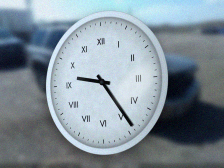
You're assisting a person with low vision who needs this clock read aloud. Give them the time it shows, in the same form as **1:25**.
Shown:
**9:24**
